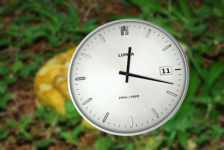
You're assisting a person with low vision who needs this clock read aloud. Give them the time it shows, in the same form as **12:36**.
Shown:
**12:18**
